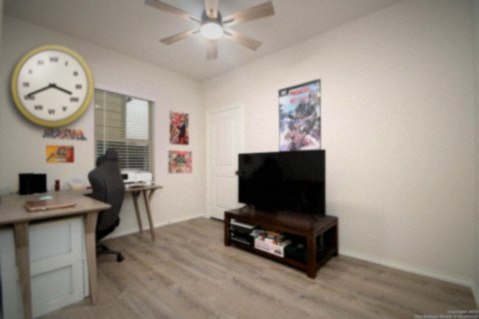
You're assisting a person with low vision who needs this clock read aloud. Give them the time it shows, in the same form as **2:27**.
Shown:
**3:41**
